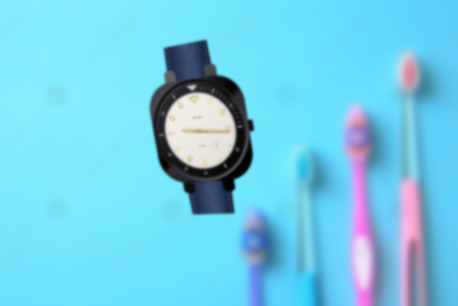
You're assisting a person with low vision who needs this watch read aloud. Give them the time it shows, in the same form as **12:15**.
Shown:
**9:16**
